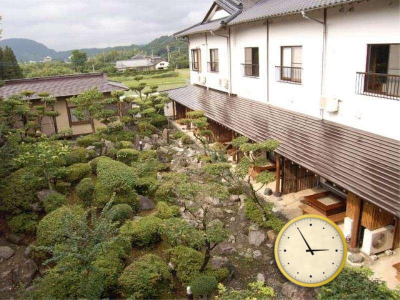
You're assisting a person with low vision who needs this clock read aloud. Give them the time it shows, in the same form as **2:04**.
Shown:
**2:55**
